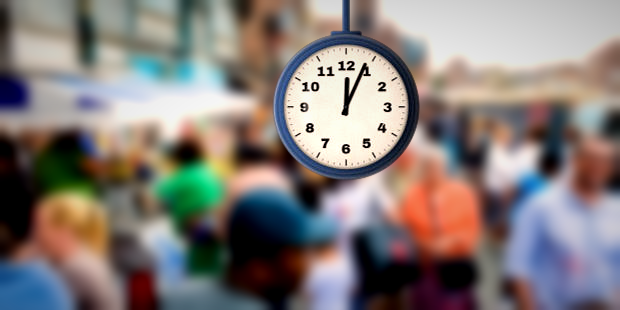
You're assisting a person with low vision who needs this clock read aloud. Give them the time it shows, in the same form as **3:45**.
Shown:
**12:04**
